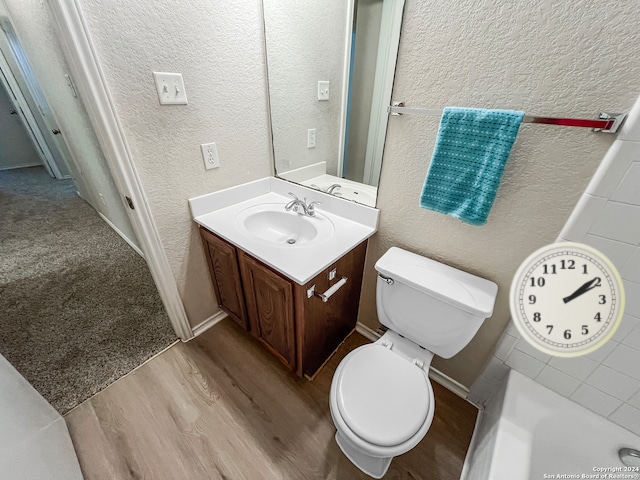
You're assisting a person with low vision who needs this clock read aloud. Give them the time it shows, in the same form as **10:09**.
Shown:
**2:09**
